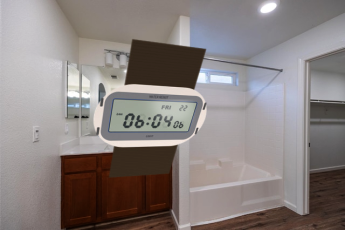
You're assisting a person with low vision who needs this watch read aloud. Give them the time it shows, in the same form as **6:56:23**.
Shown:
**6:04:06**
